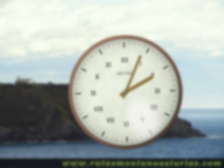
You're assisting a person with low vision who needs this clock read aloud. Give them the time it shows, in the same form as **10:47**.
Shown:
**2:04**
